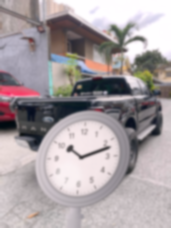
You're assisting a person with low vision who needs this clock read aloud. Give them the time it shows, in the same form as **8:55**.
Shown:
**10:12**
